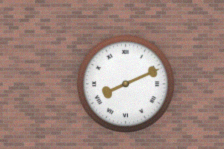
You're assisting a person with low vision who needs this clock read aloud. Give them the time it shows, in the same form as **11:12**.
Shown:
**8:11**
